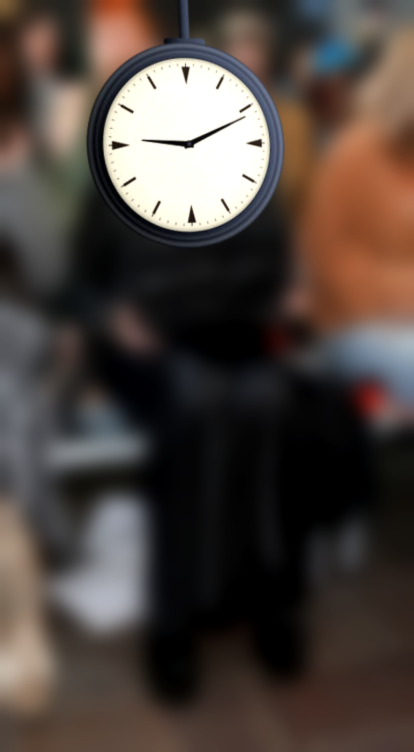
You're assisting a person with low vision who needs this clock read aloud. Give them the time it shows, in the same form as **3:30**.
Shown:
**9:11**
